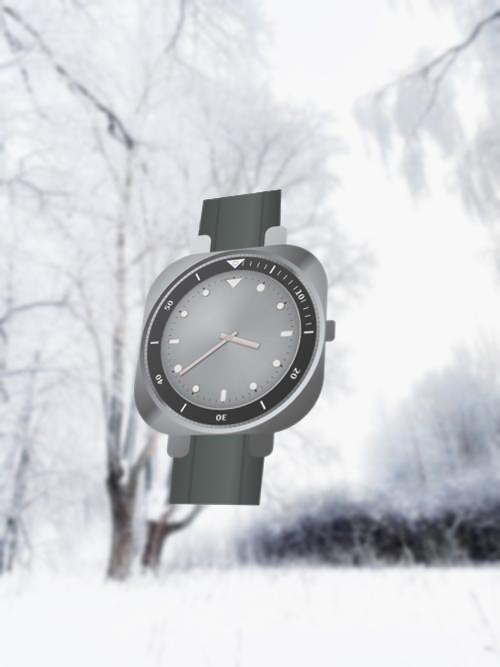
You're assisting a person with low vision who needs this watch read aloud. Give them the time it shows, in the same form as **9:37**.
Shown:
**3:39**
